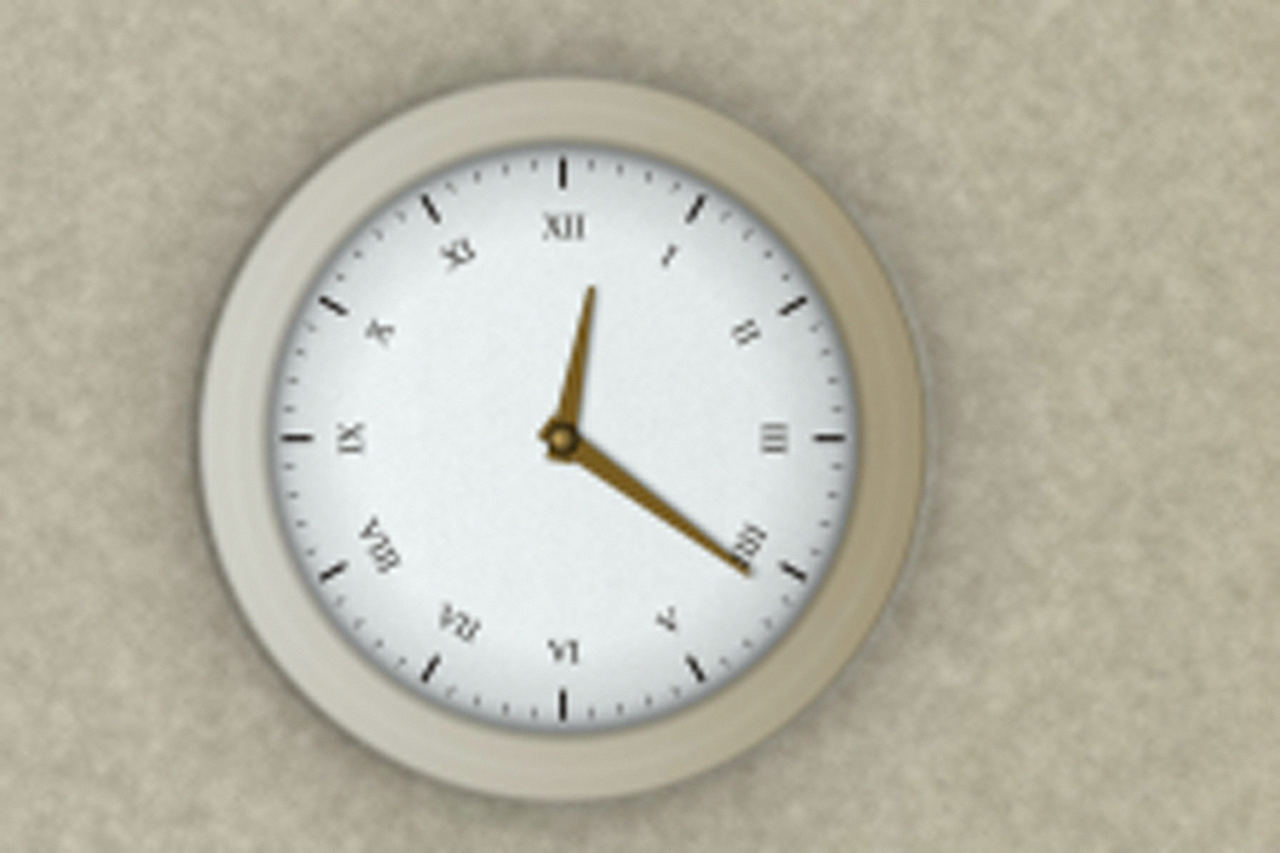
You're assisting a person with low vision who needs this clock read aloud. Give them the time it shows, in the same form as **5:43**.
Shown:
**12:21**
